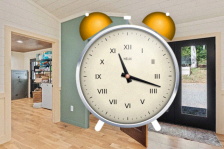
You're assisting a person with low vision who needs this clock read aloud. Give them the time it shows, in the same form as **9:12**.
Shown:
**11:18**
